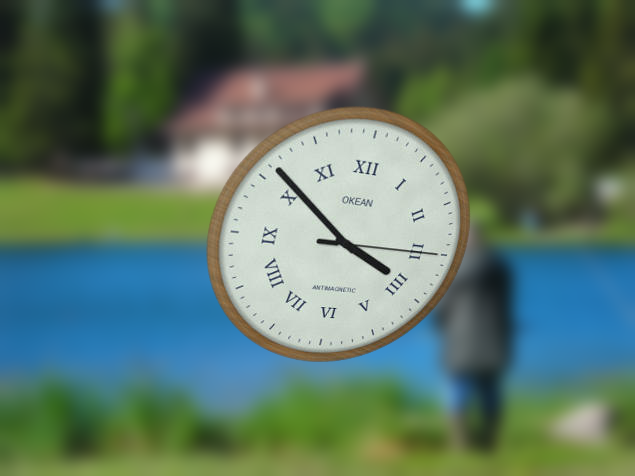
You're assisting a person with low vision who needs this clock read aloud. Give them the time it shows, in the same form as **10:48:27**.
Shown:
**3:51:15**
